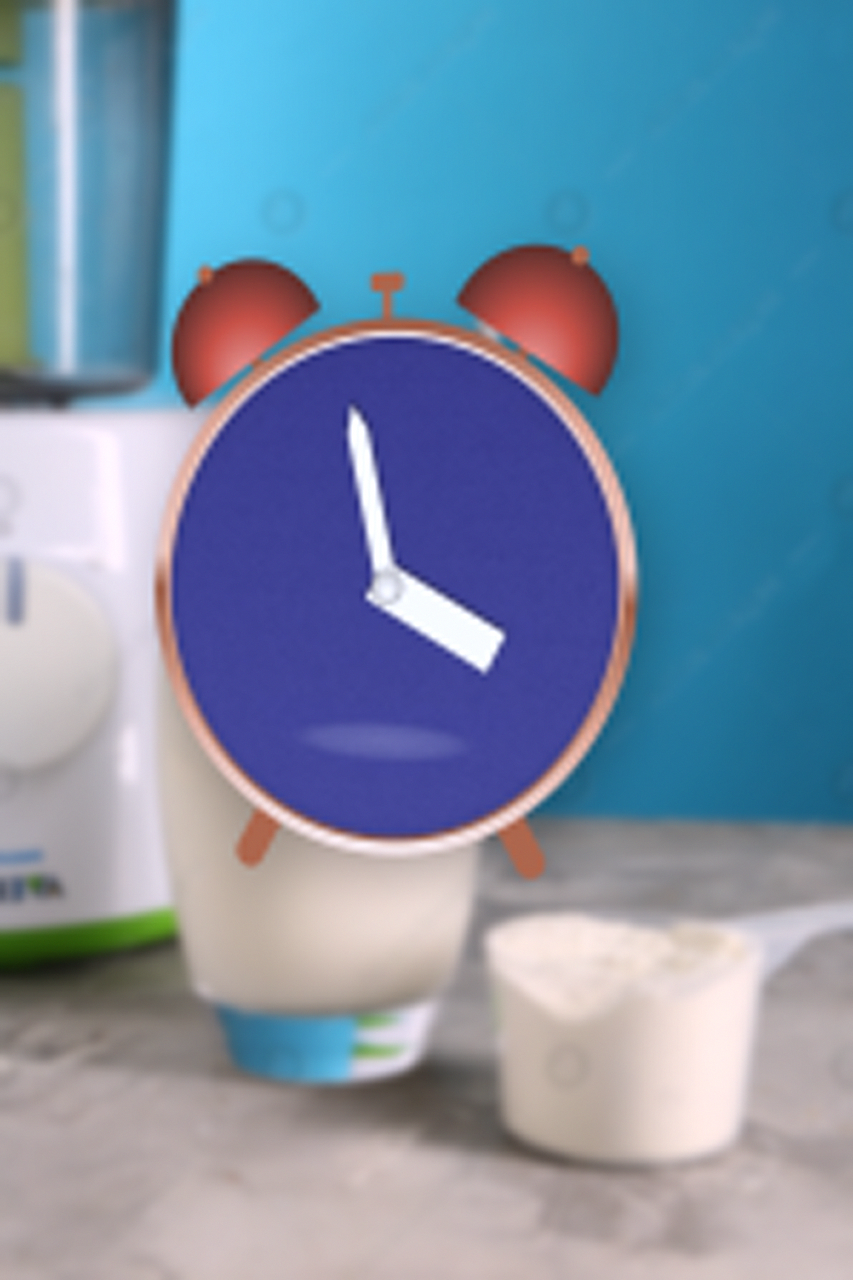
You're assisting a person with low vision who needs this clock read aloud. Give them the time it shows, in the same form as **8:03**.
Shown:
**3:58**
